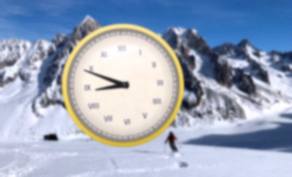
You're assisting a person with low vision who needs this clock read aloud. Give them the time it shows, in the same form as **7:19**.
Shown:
**8:49**
